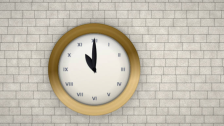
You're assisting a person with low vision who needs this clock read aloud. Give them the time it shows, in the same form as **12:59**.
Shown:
**11:00**
